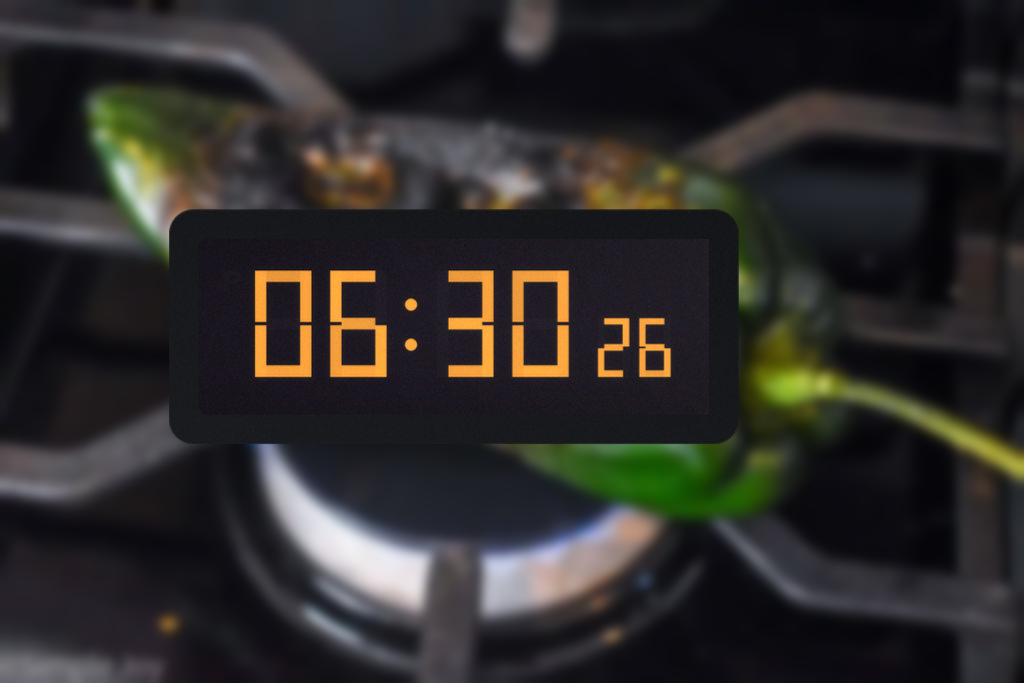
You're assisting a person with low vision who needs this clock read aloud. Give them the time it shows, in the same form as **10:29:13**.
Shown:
**6:30:26**
